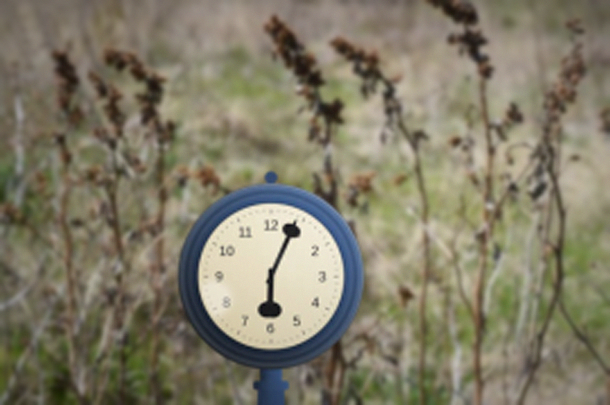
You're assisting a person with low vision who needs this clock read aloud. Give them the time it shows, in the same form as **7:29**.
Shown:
**6:04**
